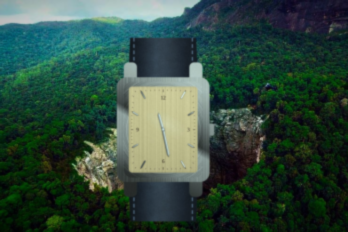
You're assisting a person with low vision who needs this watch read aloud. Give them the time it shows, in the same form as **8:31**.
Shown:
**11:28**
